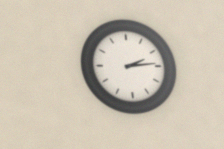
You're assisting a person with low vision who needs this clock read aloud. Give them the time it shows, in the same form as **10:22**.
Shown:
**2:14**
